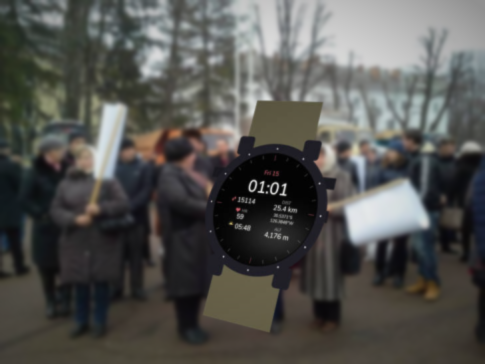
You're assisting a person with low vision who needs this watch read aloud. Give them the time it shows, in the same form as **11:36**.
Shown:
**1:01**
